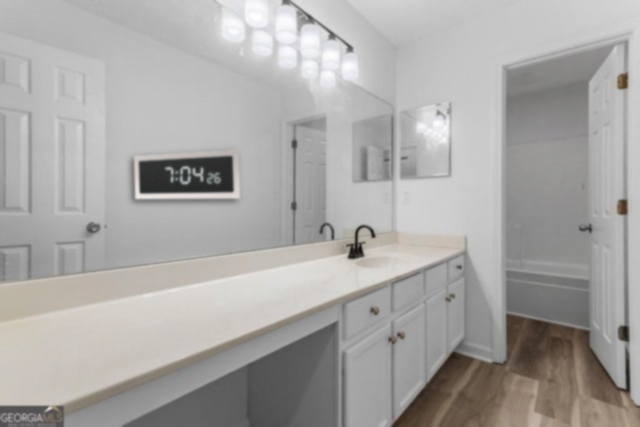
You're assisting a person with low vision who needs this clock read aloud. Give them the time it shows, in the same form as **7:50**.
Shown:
**7:04**
